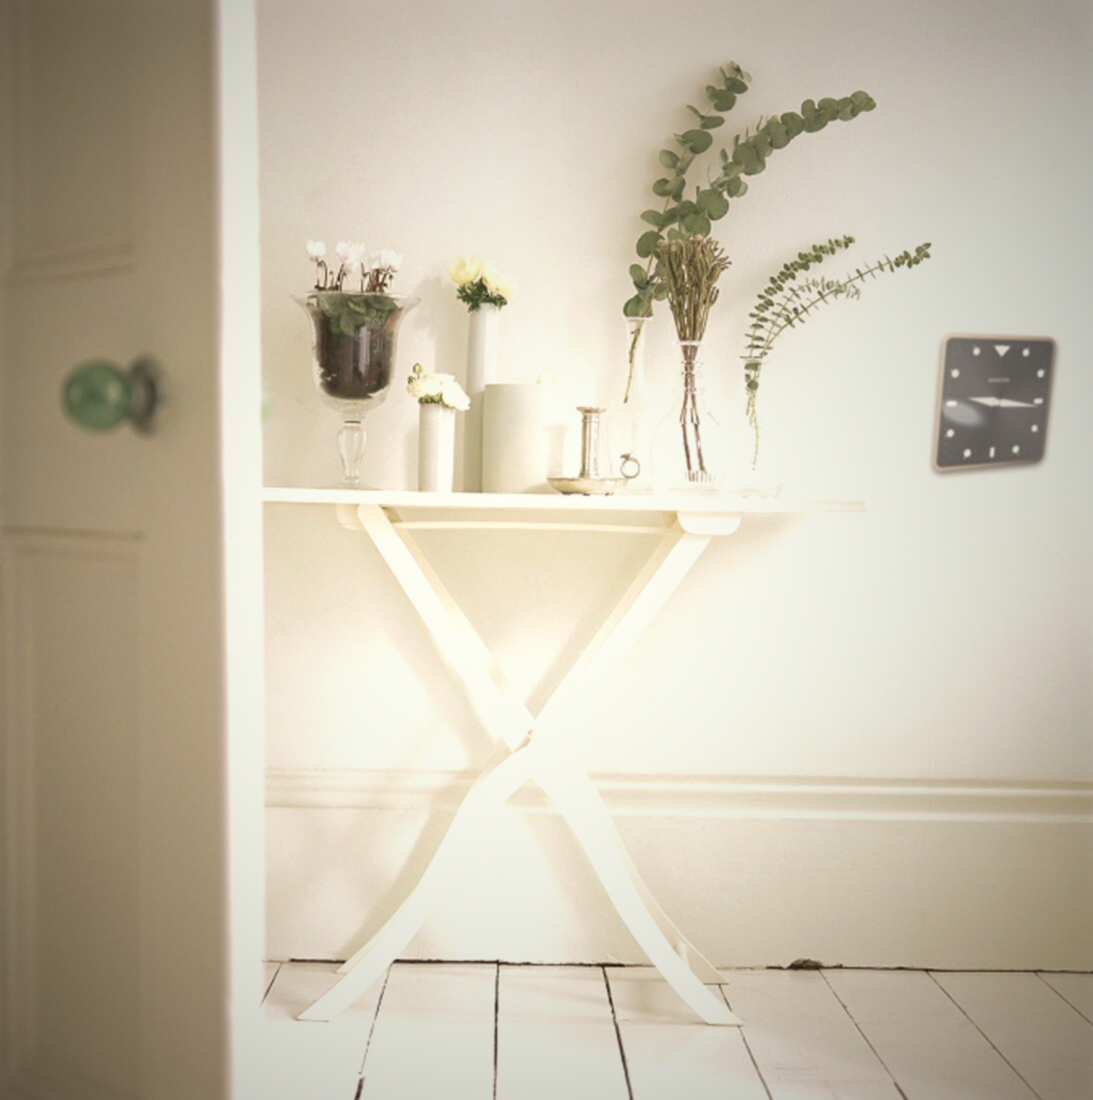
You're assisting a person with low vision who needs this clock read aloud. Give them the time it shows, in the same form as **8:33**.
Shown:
**9:16**
